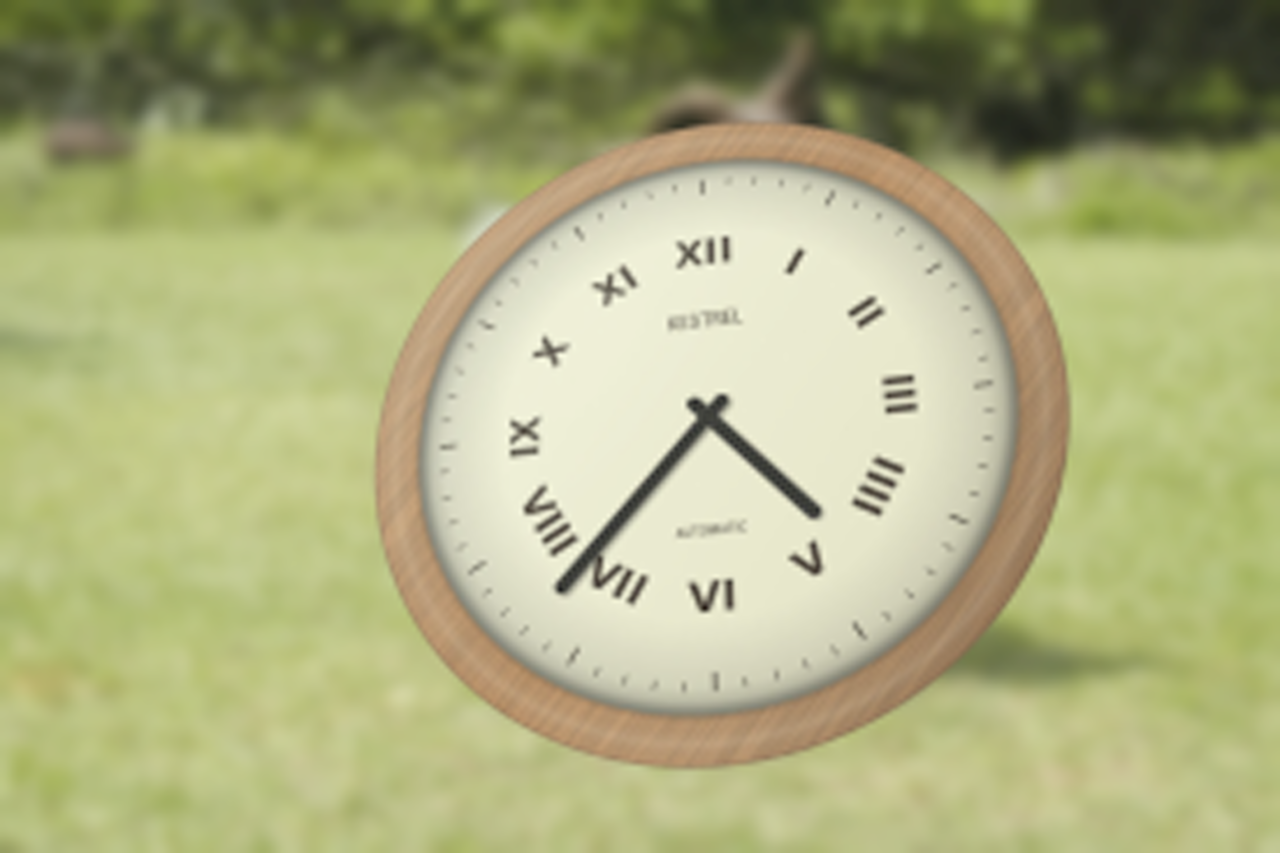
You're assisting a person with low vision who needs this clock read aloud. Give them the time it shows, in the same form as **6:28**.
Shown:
**4:37**
